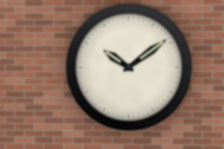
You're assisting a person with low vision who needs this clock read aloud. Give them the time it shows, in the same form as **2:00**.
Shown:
**10:09**
